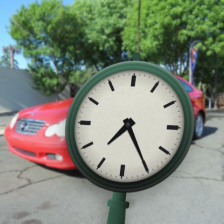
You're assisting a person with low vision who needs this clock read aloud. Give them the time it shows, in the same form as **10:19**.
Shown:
**7:25**
